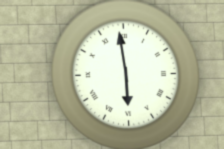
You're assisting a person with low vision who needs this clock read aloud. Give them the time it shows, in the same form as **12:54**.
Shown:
**5:59**
